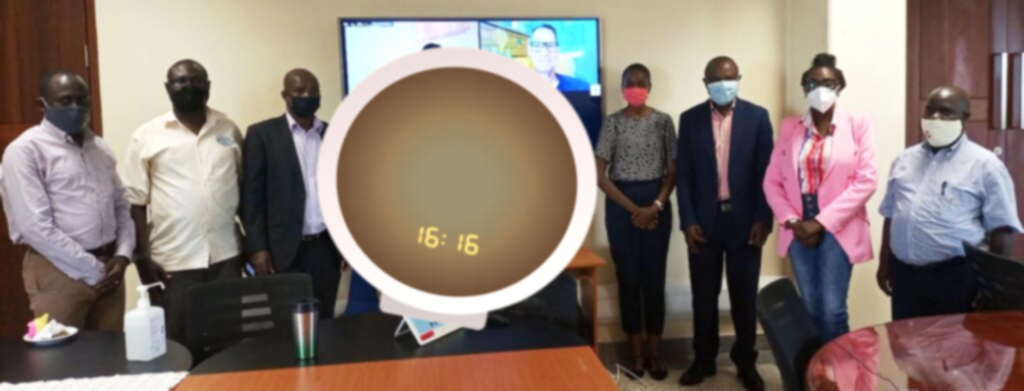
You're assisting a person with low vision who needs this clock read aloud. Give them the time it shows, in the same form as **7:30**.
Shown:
**16:16**
